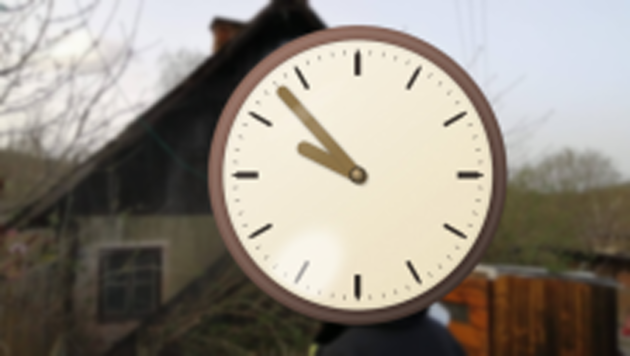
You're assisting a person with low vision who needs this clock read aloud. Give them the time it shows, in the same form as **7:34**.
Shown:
**9:53**
